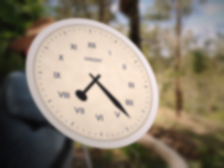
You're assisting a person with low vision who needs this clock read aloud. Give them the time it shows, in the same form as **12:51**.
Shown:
**7:23**
